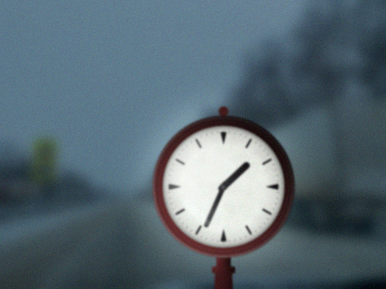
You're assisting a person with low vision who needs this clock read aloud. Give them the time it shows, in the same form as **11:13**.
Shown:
**1:34**
